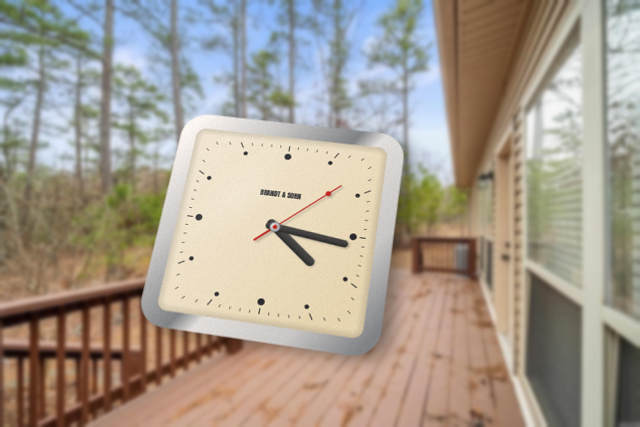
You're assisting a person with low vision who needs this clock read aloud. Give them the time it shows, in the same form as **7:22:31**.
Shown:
**4:16:08**
